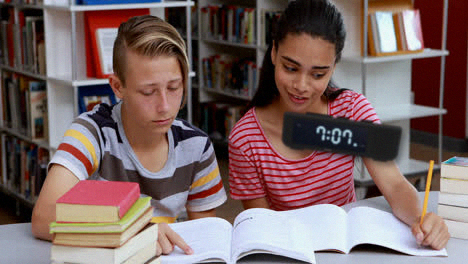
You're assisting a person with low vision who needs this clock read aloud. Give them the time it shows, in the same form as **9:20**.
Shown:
**7:07**
